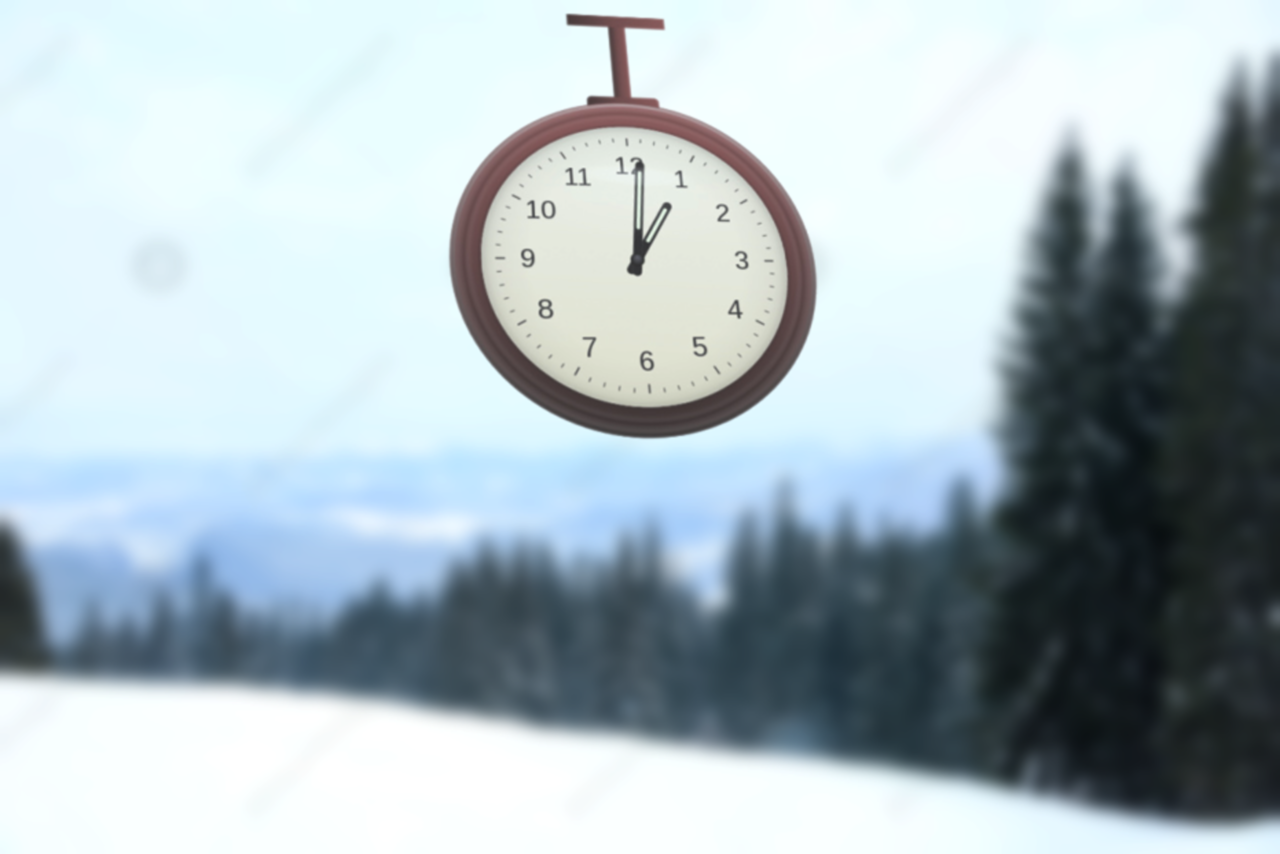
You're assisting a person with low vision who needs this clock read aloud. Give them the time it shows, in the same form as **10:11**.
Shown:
**1:01**
